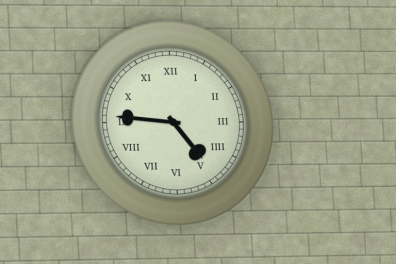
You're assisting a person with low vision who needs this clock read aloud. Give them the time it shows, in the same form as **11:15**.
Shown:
**4:46**
